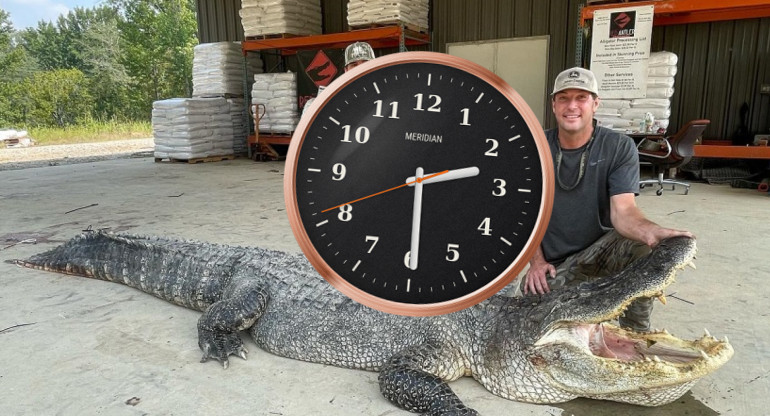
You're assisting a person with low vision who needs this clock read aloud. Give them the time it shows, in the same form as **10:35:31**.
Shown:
**2:29:41**
